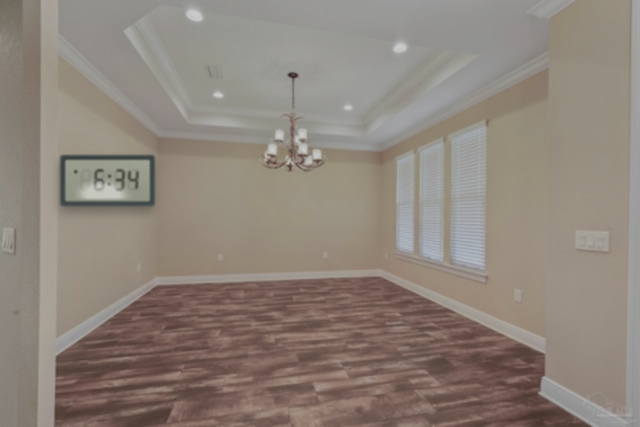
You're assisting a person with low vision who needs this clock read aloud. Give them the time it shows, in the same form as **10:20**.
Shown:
**6:34**
